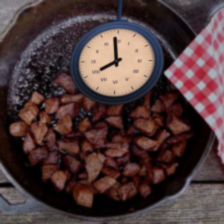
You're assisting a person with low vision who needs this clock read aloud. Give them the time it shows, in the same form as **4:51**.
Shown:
**7:59**
